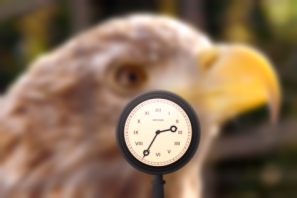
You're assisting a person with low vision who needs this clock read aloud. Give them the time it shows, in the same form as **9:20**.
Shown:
**2:35**
